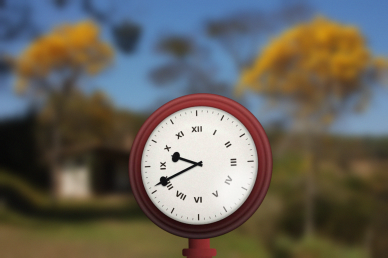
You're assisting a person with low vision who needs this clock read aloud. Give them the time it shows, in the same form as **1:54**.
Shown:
**9:41**
